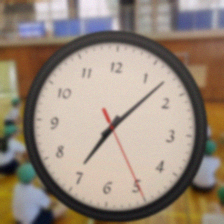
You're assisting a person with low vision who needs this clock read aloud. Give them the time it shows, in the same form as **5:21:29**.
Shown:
**7:07:25**
